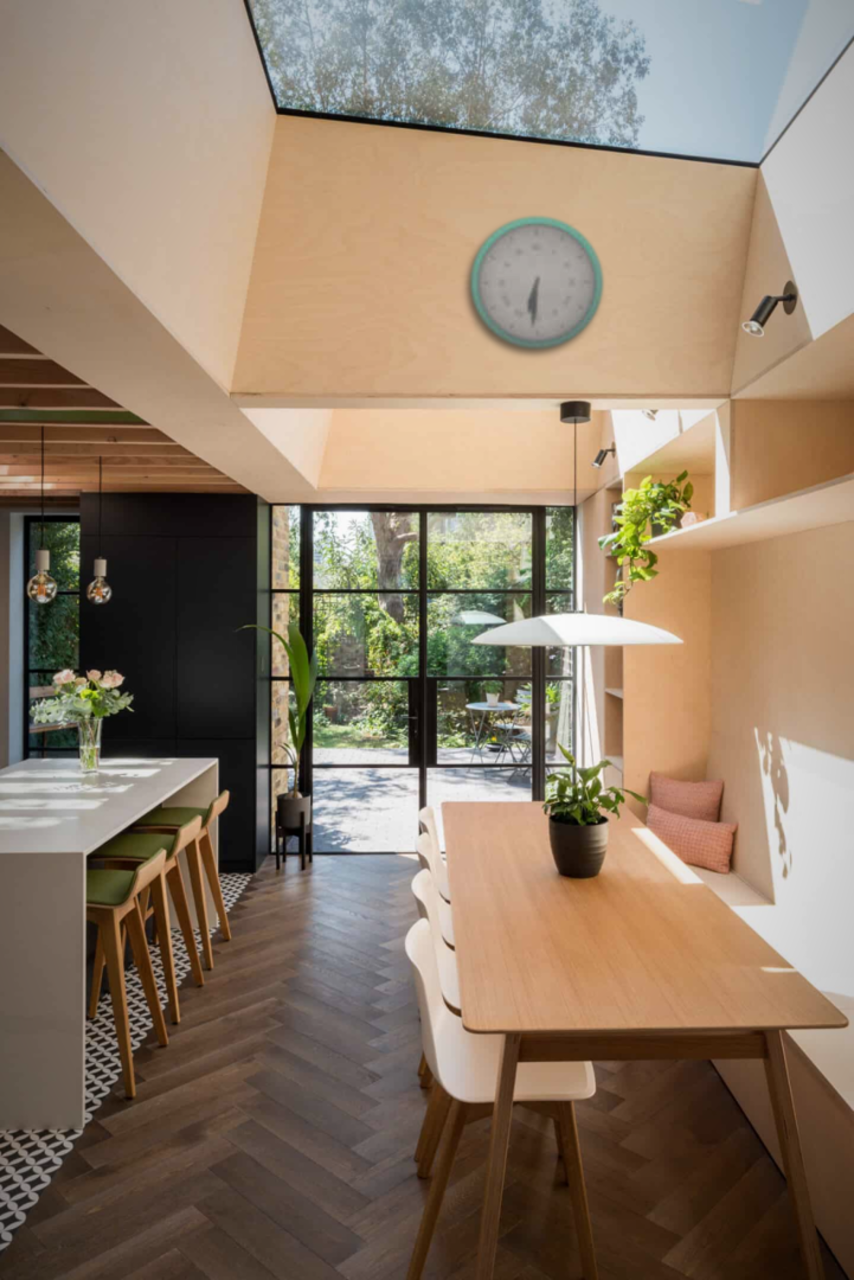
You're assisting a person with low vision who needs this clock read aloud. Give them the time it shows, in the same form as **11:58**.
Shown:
**6:31**
